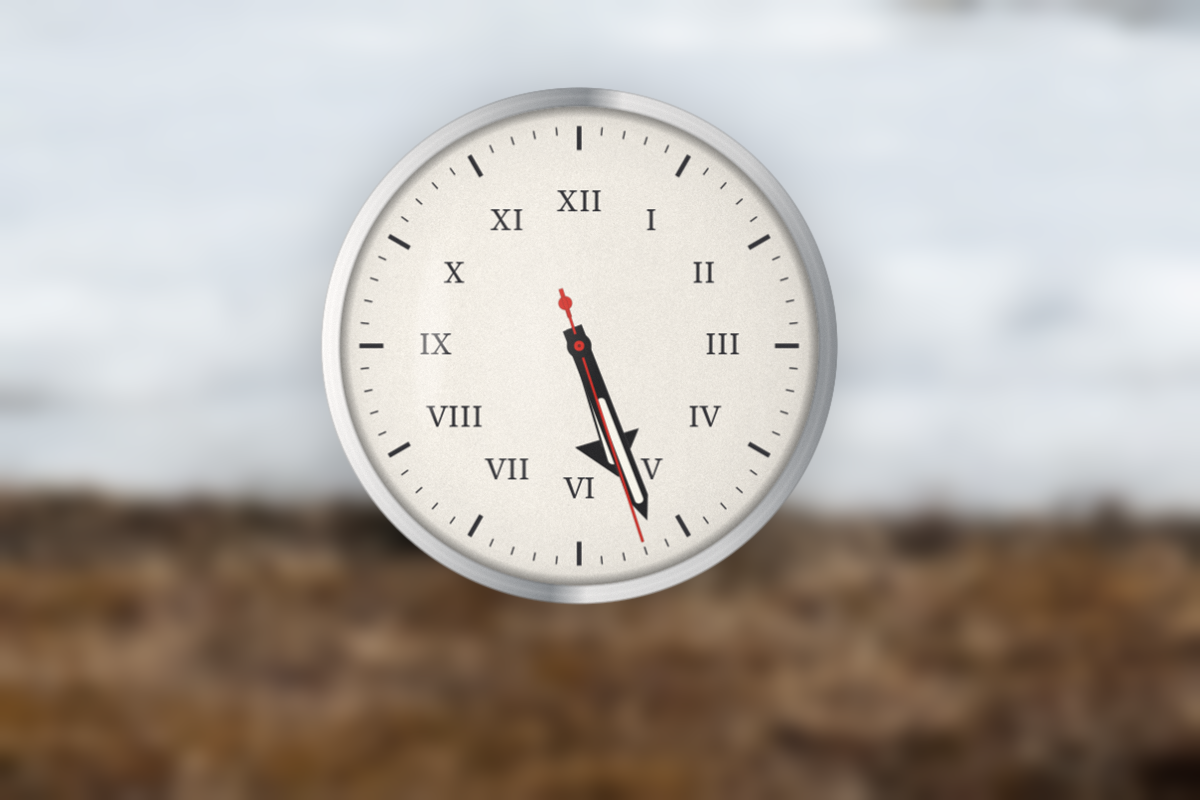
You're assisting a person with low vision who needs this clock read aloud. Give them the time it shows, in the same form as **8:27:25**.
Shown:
**5:26:27**
